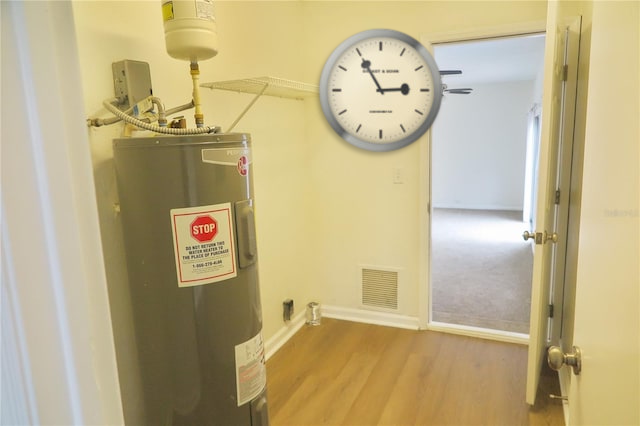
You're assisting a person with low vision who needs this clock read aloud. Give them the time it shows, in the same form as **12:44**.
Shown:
**2:55**
